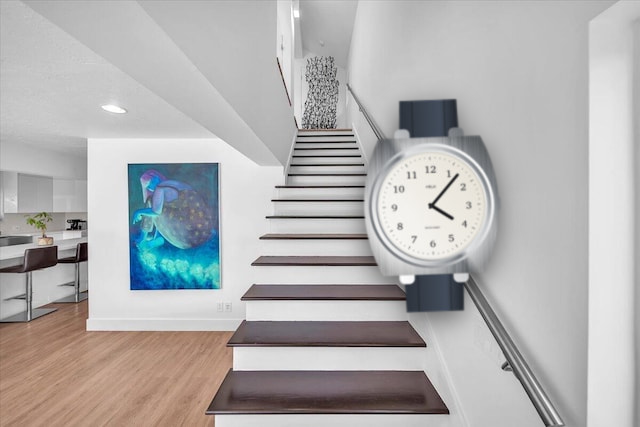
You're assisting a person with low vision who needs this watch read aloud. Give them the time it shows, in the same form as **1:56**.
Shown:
**4:07**
